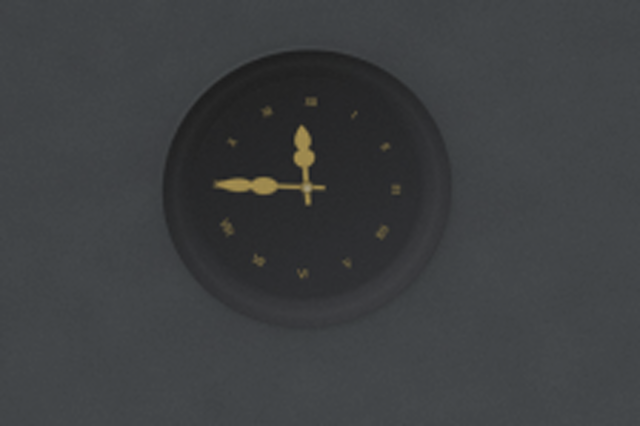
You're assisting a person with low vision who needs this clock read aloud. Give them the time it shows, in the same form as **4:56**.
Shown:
**11:45**
